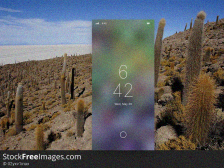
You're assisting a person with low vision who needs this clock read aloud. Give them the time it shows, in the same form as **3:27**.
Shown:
**6:42**
